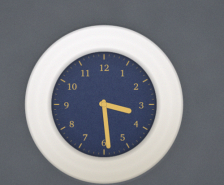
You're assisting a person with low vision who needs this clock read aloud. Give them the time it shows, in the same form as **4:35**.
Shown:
**3:29**
